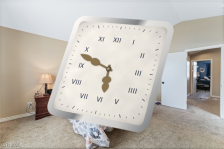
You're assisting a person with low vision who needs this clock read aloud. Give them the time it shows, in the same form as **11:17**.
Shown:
**5:48**
